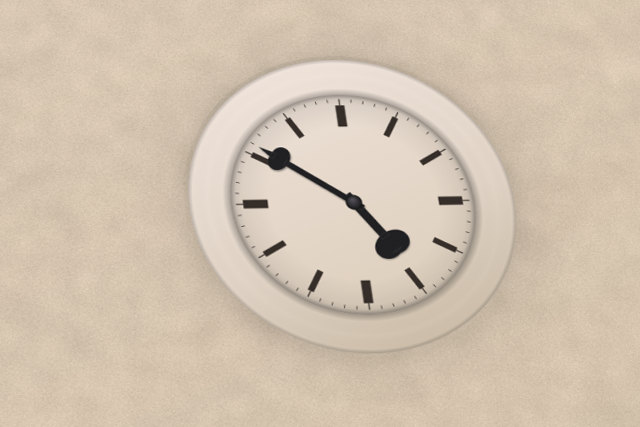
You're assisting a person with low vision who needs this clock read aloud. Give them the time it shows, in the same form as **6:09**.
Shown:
**4:51**
